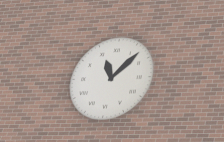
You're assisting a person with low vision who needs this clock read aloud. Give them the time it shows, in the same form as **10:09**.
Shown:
**11:07**
